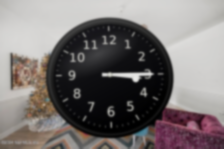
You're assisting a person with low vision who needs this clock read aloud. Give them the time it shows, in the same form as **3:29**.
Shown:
**3:15**
